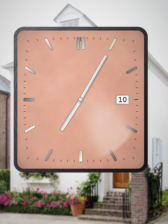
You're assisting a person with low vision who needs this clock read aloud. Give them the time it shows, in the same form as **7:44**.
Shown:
**7:05**
